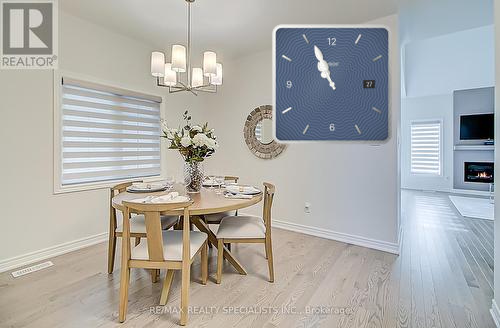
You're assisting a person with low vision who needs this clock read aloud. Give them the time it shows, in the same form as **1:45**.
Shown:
**10:56**
